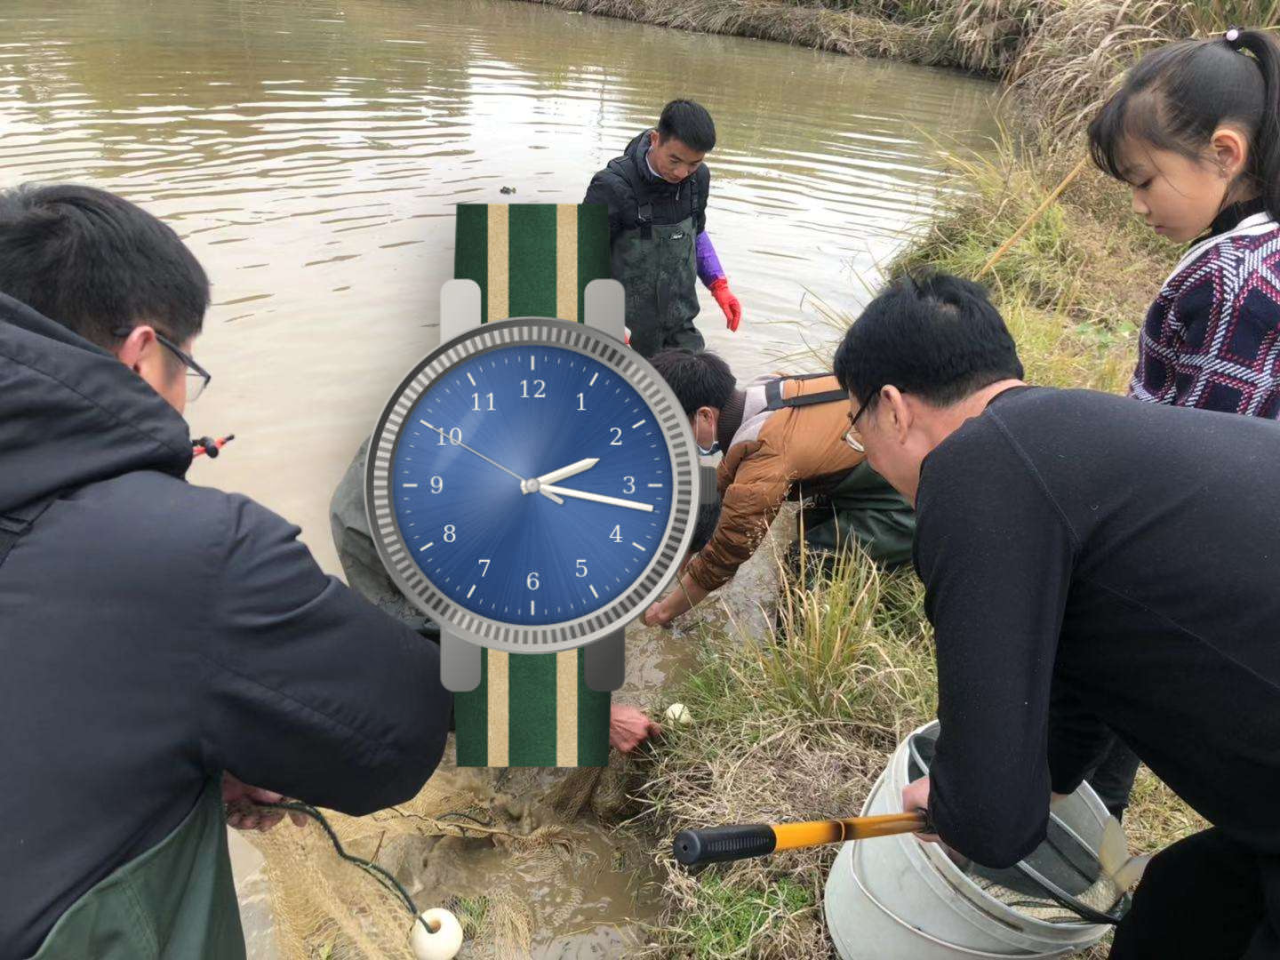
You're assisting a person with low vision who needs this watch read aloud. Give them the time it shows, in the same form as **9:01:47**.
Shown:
**2:16:50**
